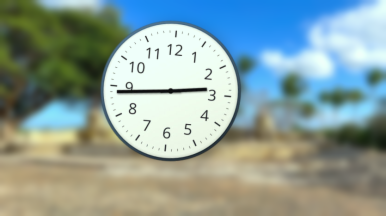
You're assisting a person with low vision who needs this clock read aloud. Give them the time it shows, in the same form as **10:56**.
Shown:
**2:44**
